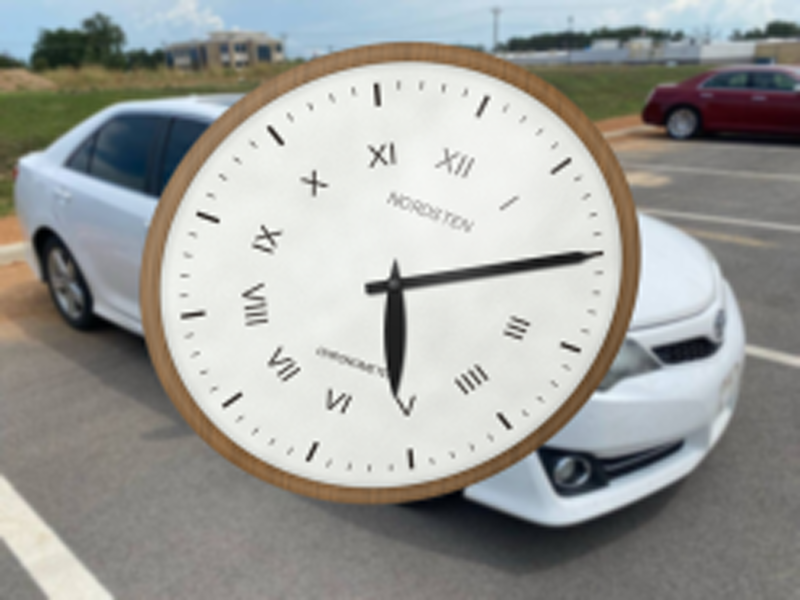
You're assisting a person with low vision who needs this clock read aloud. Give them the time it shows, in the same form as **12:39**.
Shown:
**5:10**
